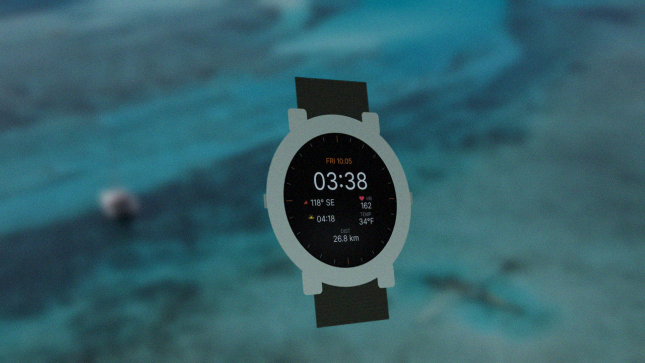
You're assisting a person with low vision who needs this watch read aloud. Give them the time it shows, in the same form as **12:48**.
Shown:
**3:38**
